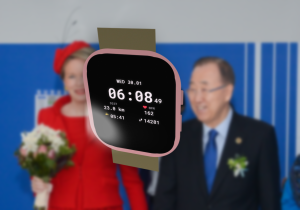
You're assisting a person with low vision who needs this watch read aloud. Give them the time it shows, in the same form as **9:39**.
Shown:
**6:08**
